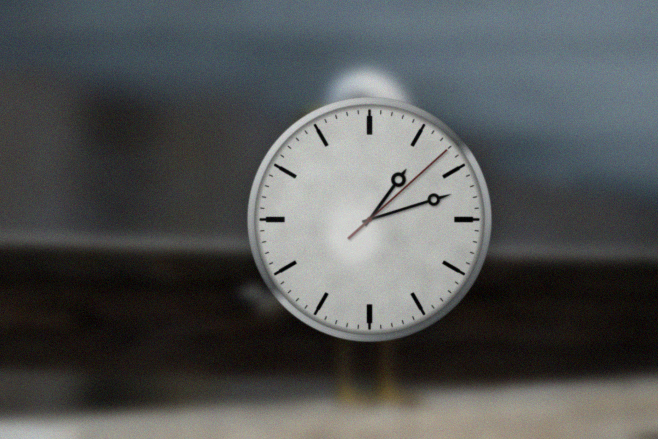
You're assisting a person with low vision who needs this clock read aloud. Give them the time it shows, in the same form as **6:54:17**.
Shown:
**1:12:08**
